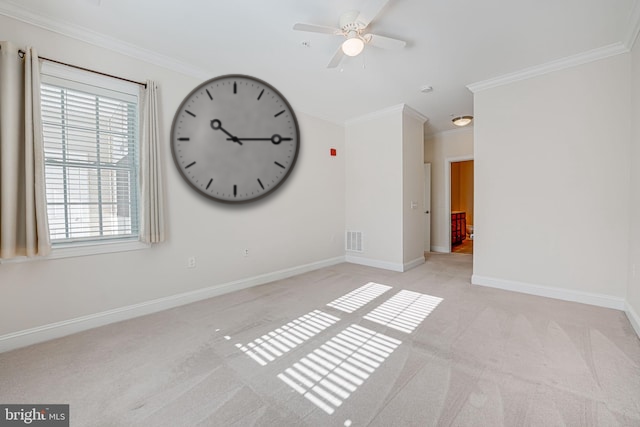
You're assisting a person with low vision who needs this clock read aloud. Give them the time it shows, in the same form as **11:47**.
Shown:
**10:15**
